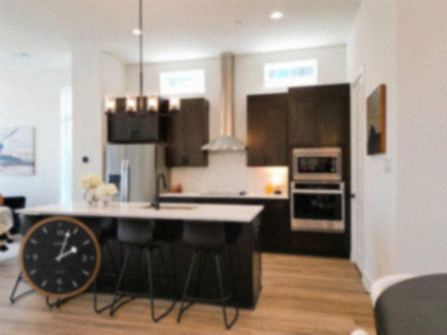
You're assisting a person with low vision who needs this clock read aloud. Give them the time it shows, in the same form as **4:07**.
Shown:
**2:03**
